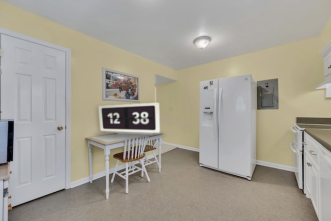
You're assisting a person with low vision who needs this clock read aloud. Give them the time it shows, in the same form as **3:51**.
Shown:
**12:38**
